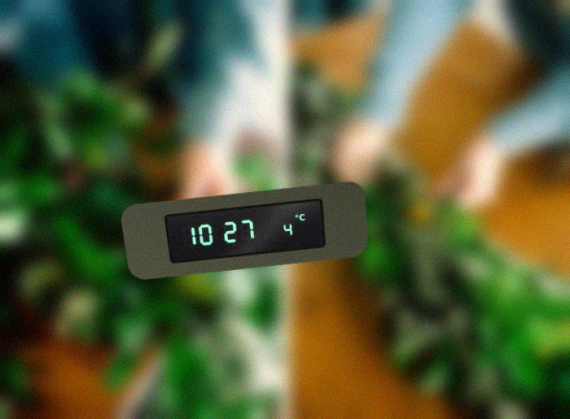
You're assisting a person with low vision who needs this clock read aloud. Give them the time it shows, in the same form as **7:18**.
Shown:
**10:27**
